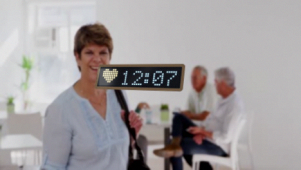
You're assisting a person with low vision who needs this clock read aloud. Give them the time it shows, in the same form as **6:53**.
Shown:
**12:07**
